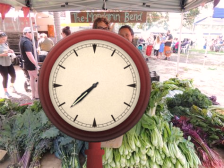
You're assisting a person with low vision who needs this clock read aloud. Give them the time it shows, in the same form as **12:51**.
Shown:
**7:38**
